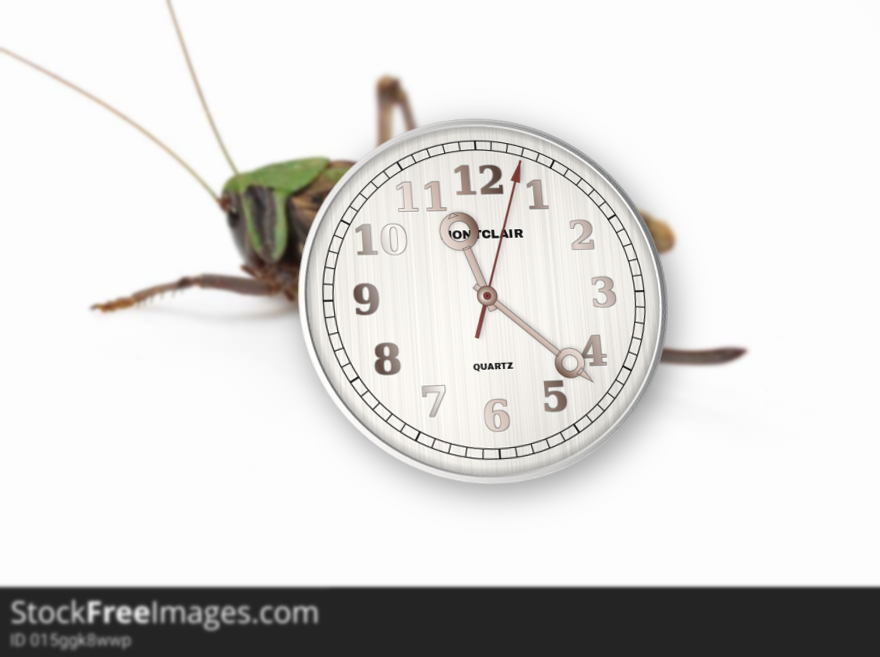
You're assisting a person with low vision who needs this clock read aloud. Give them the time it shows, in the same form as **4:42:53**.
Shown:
**11:22:03**
